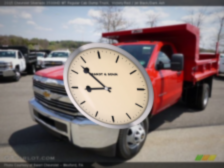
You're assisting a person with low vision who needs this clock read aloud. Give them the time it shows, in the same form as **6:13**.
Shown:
**8:53**
